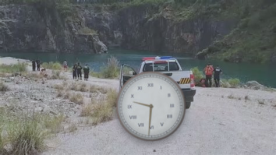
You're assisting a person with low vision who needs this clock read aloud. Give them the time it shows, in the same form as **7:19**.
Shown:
**9:31**
